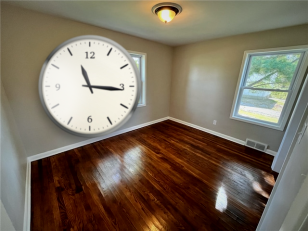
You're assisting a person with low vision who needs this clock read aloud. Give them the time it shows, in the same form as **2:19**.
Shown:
**11:16**
